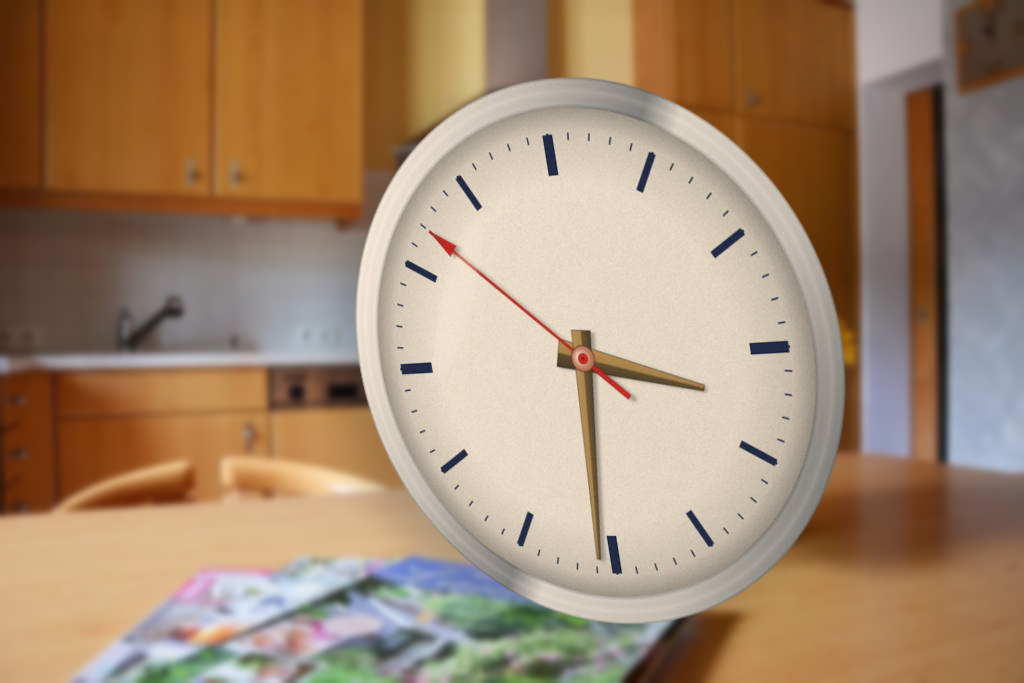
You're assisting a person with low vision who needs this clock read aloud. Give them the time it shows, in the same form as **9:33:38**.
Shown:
**3:30:52**
